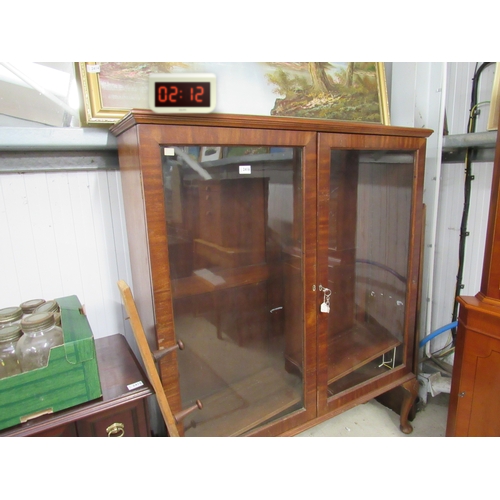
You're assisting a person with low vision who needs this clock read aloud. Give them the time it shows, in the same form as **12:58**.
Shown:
**2:12**
